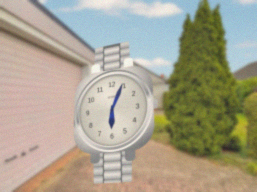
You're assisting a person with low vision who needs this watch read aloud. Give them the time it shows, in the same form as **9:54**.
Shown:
**6:04**
